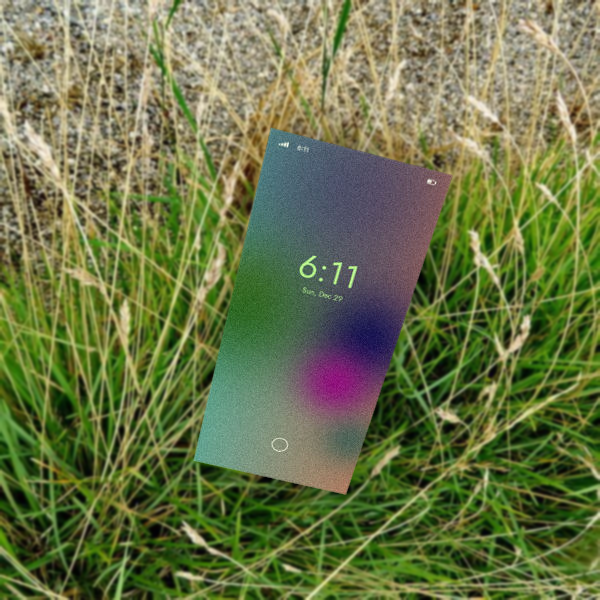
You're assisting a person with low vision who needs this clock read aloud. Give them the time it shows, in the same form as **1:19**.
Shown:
**6:11**
